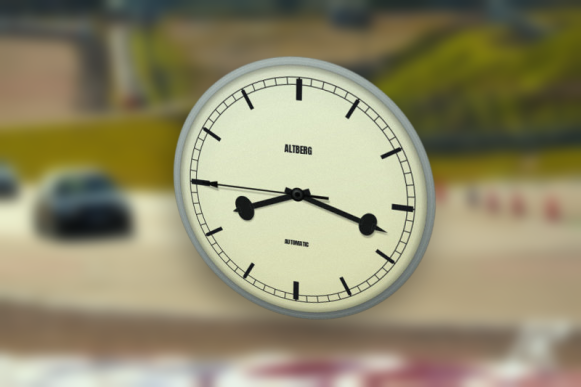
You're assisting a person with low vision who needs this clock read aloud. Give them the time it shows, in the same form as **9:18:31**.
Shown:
**8:17:45**
